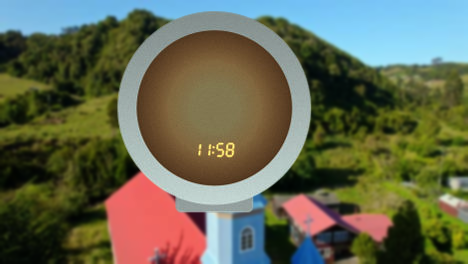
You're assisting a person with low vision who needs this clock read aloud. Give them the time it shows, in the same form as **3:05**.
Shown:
**11:58**
